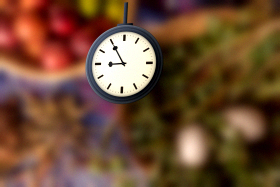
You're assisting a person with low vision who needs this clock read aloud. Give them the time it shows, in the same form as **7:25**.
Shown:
**8:55**
